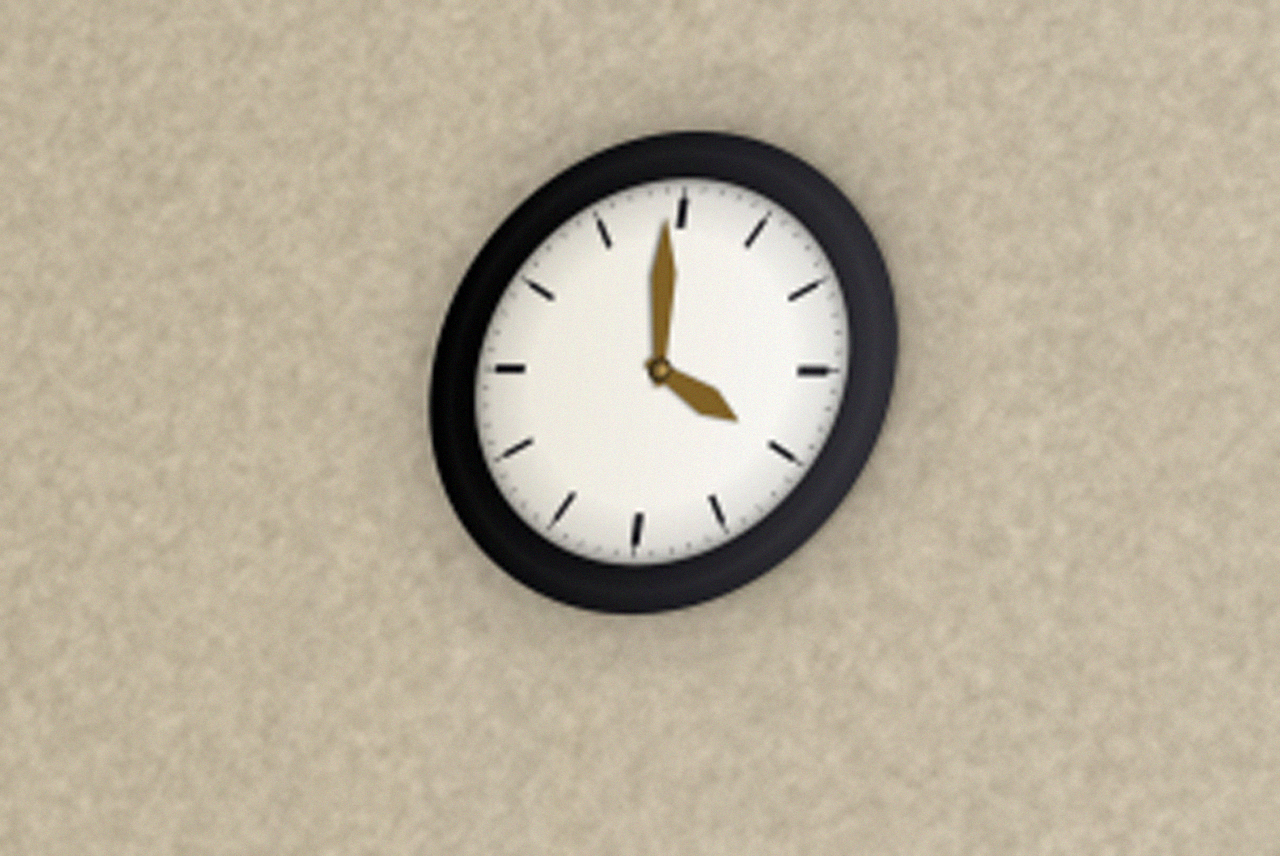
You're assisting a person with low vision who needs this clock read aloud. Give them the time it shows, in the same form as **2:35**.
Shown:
**3:59**
